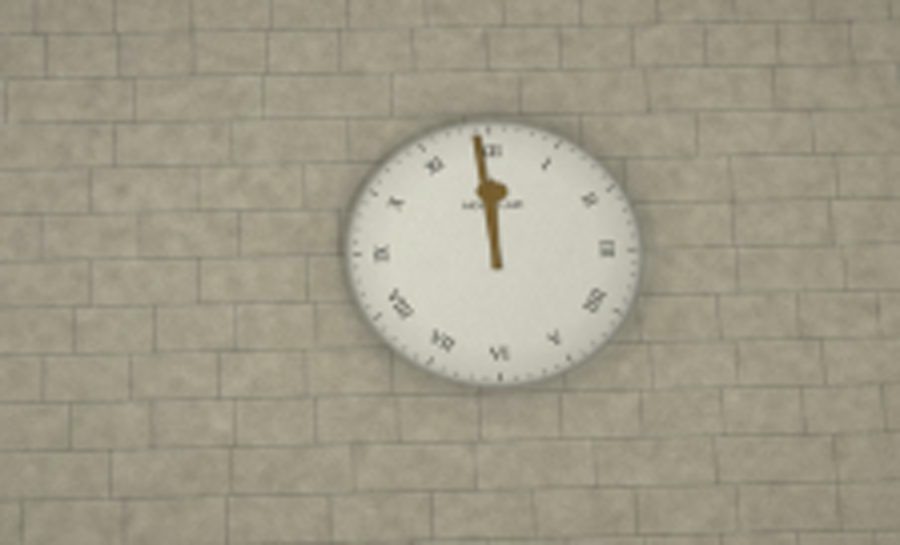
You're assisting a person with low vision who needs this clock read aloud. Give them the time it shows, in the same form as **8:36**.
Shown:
**11:59**
